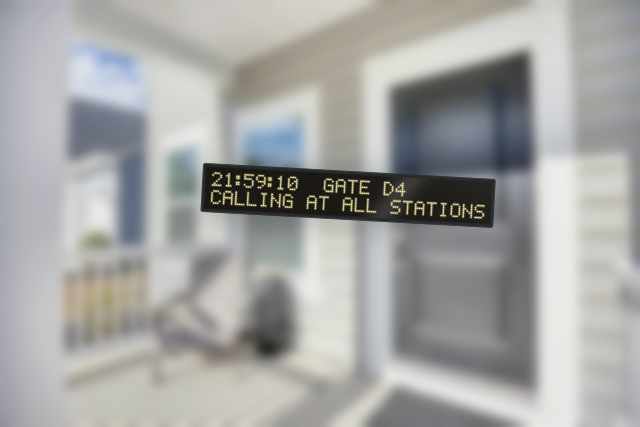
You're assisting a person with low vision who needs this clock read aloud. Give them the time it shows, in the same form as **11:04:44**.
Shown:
**21:59:10**
